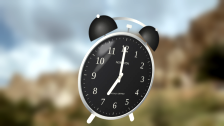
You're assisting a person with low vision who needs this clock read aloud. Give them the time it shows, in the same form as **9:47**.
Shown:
**7:00**
